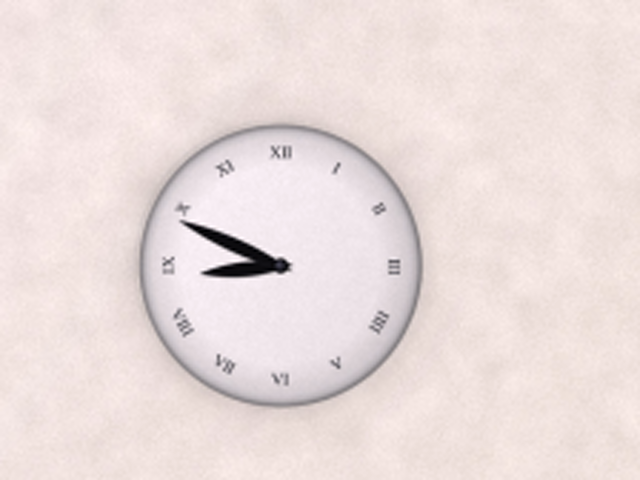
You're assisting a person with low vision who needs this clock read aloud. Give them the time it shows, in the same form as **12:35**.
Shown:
**8:49**
